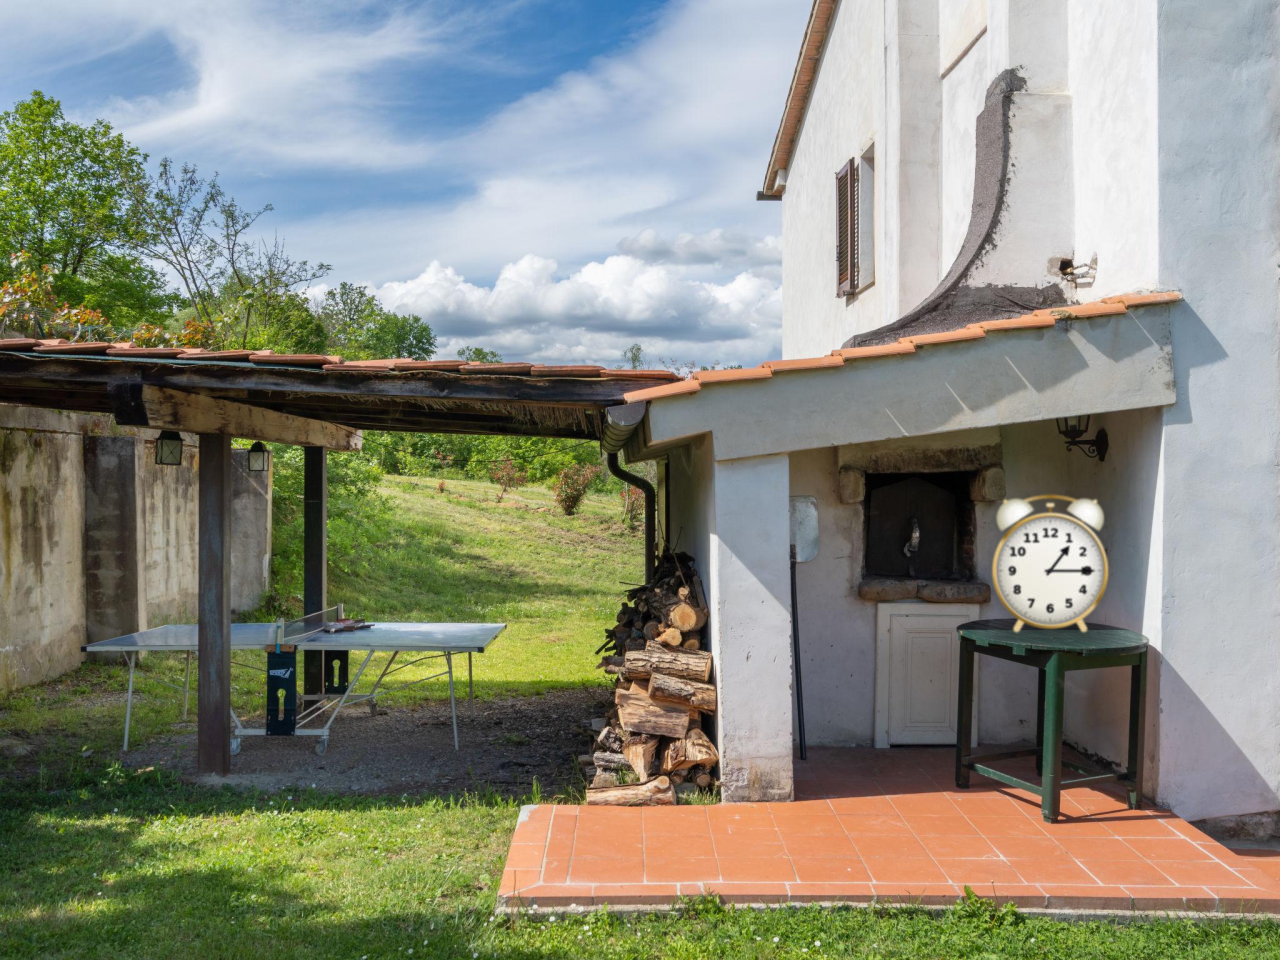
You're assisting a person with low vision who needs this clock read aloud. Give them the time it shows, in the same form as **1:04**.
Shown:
**1:15**
